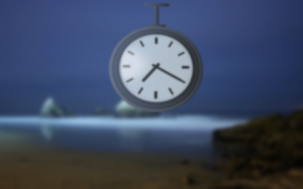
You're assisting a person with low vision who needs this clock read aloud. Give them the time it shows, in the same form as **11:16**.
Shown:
**7:20**
